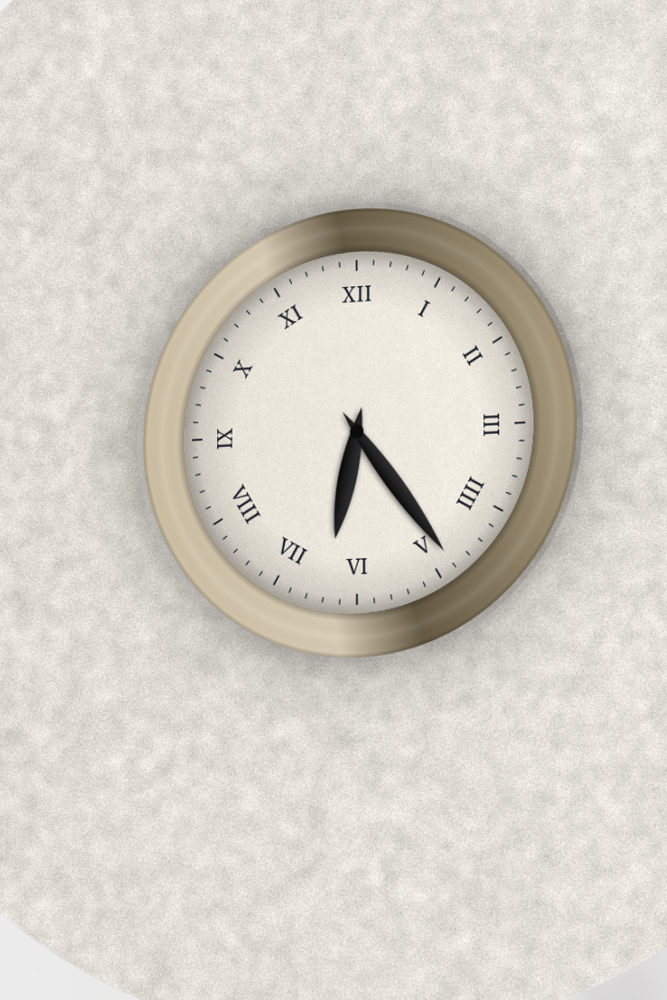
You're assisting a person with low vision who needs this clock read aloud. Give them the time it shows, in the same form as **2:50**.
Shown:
**6:24**
